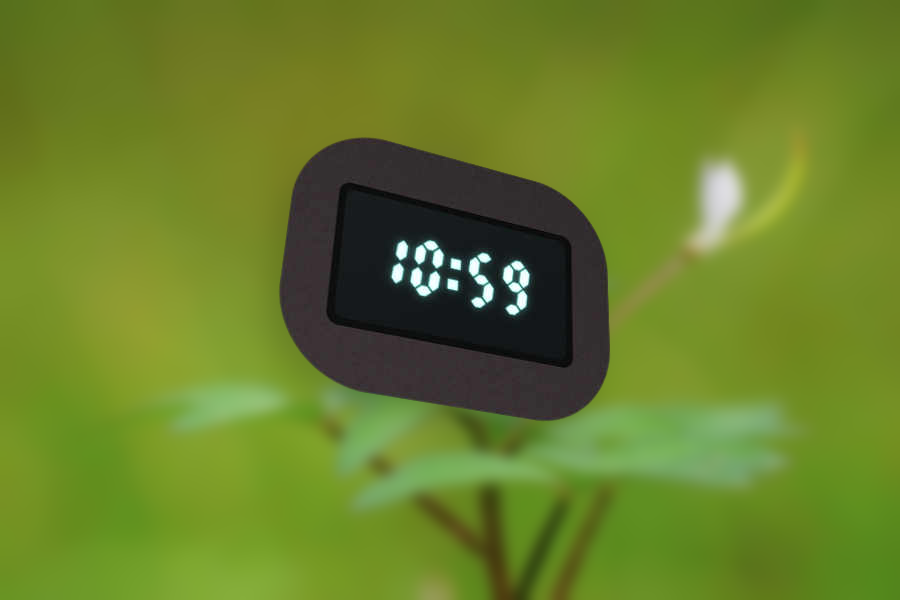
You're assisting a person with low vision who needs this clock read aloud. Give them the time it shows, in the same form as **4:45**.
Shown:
**10:59**
